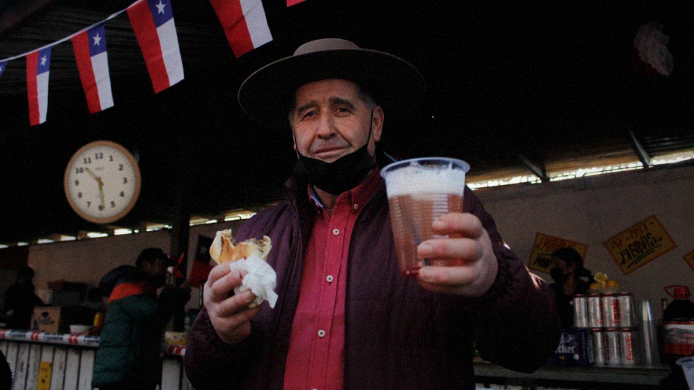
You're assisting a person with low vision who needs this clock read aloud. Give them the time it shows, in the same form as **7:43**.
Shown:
**10:29**
